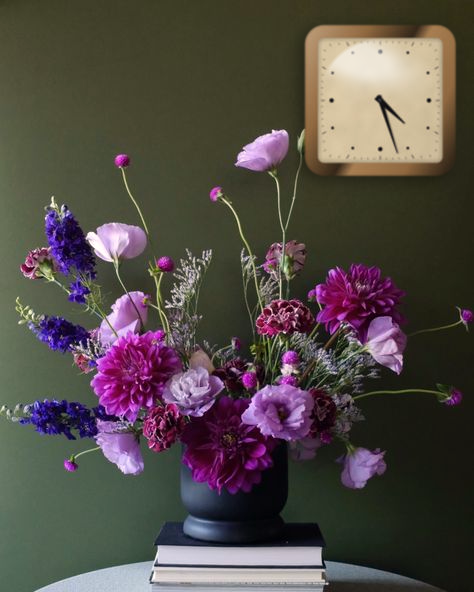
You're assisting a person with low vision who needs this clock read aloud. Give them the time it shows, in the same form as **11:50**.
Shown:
**4:27**
